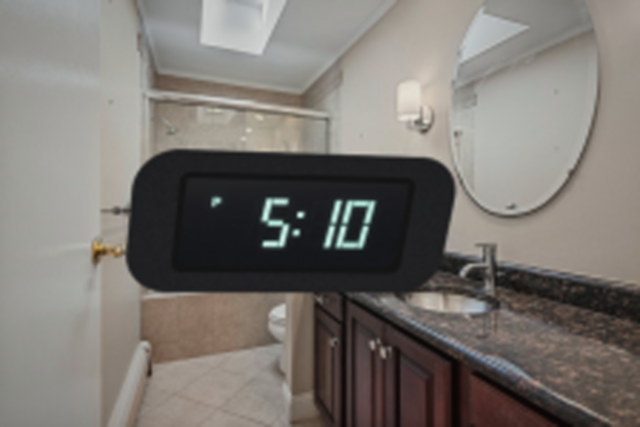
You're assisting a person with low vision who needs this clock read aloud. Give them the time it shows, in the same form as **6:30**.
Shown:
**5:10**
